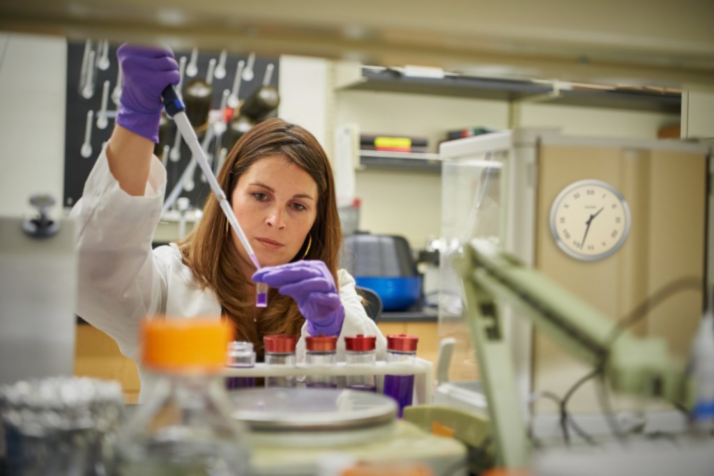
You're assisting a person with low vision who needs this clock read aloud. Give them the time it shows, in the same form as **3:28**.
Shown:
**1:33**
